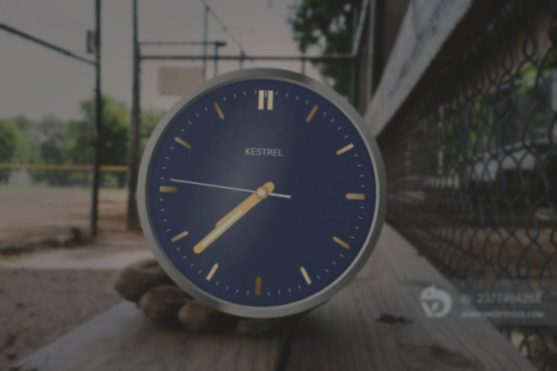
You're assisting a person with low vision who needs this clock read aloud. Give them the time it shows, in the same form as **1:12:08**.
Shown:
**7:37:46**
